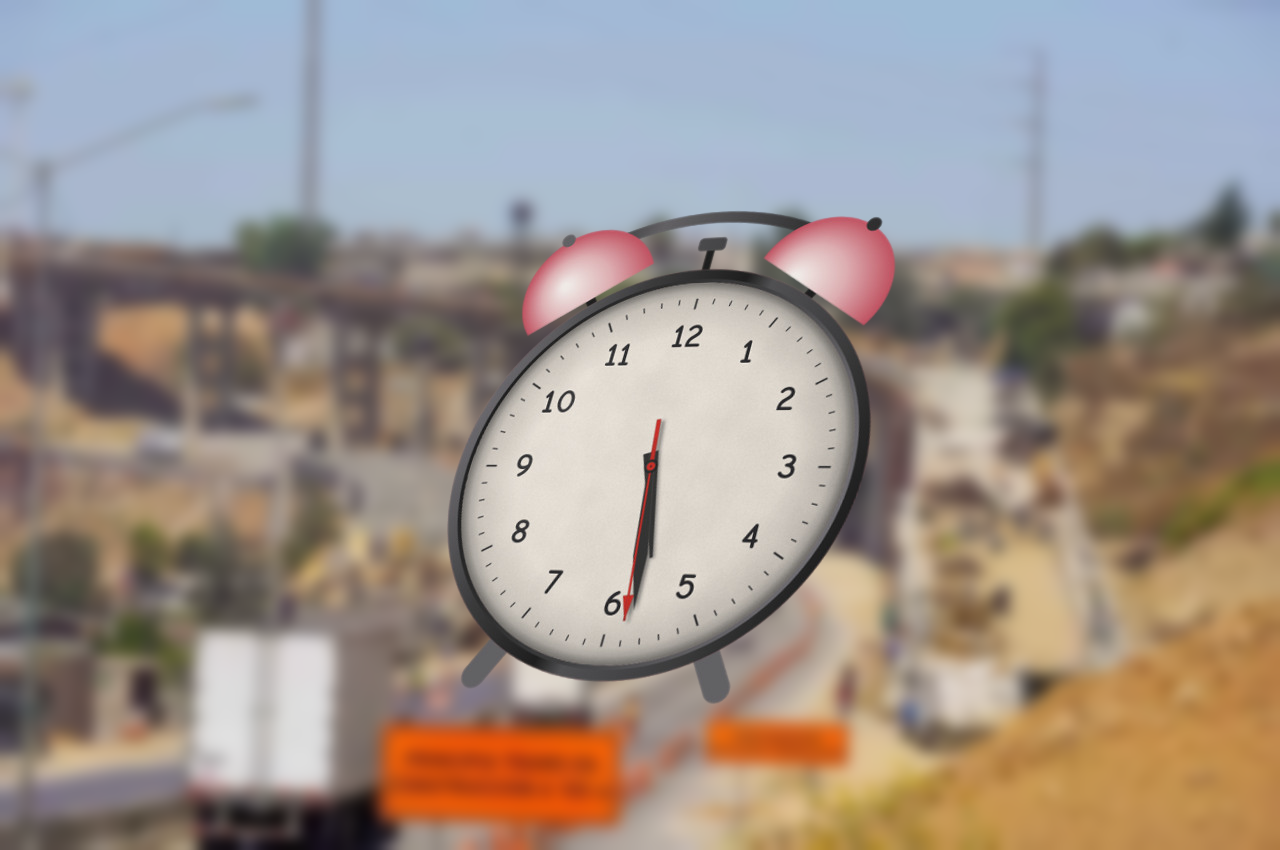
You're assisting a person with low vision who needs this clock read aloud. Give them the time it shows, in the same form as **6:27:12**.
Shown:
**5:28:29**
